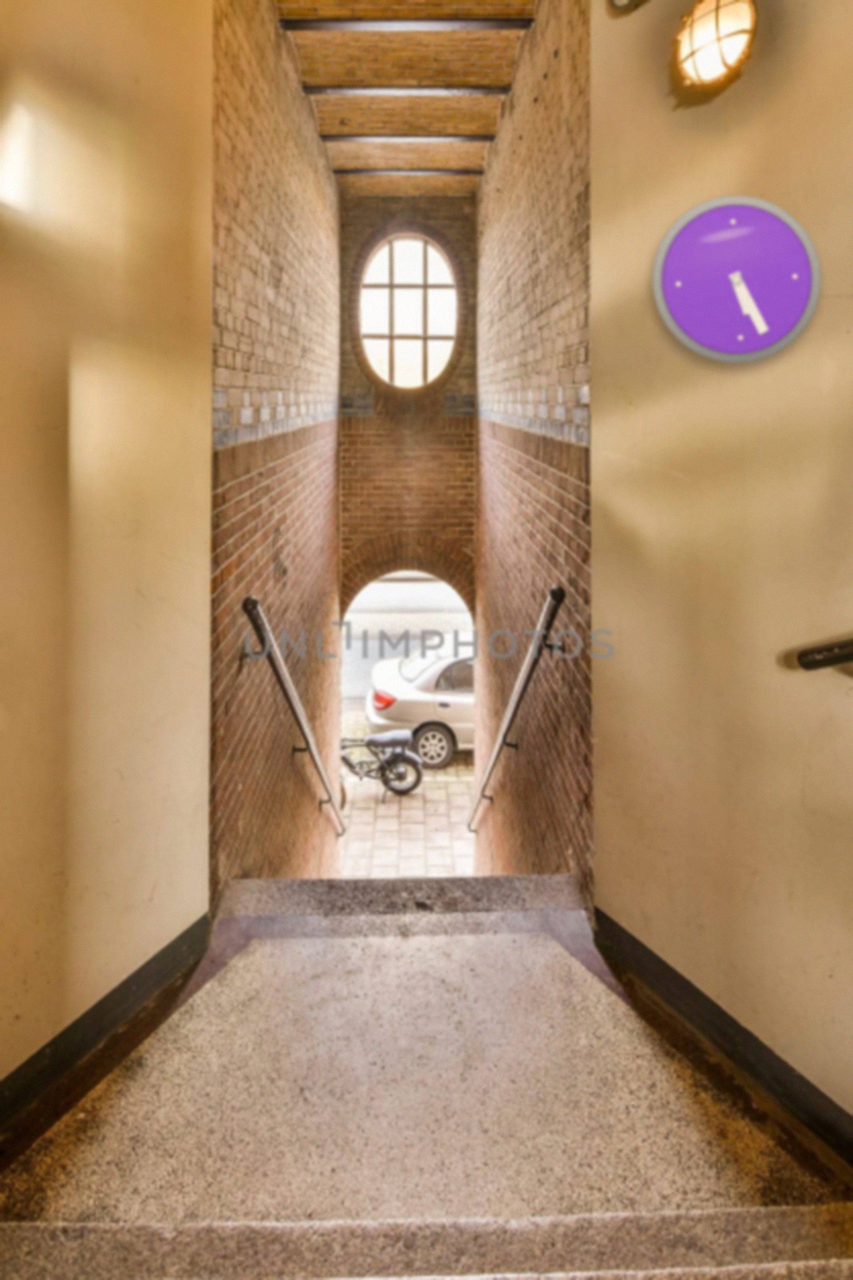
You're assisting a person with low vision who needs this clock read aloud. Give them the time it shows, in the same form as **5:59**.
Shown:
**5:26**
